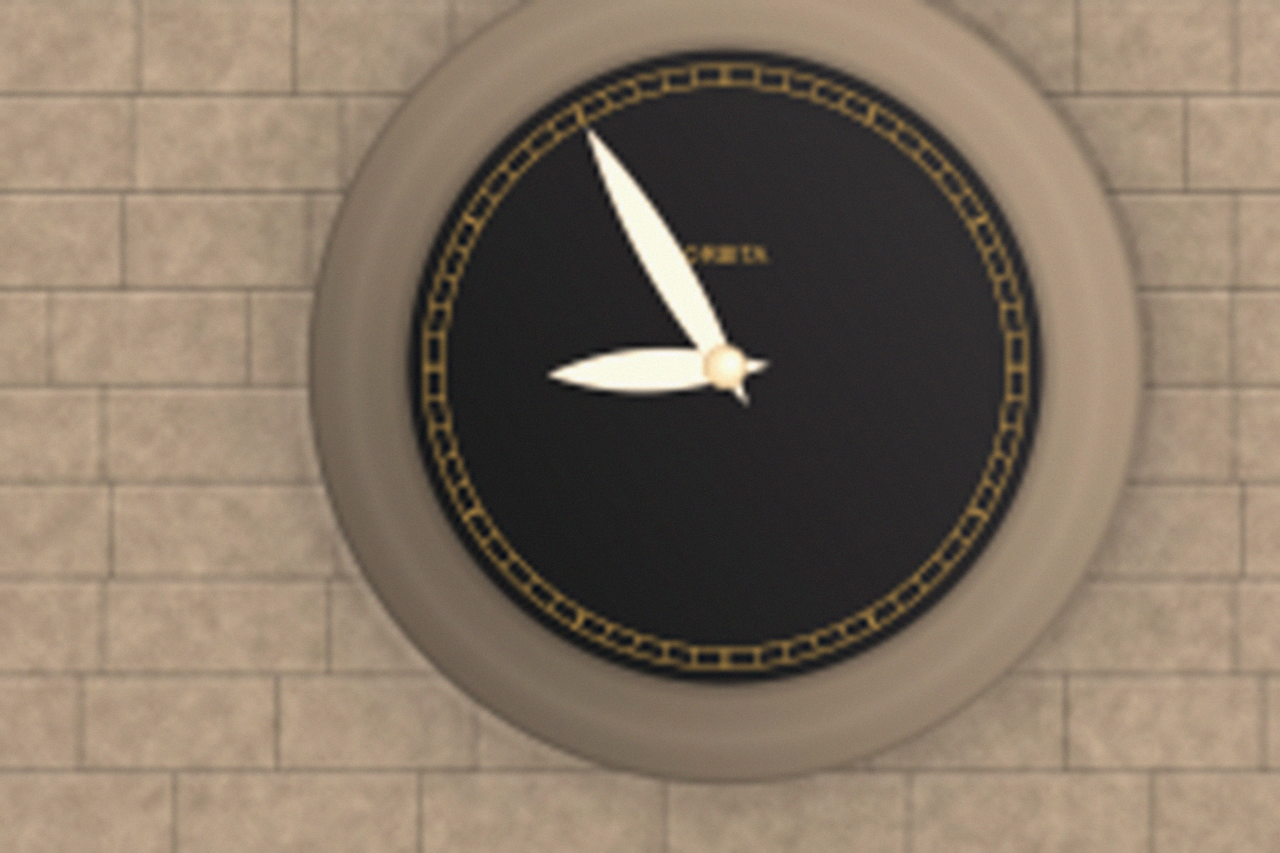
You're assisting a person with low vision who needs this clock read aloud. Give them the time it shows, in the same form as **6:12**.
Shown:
**8:55**
